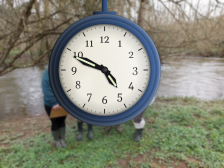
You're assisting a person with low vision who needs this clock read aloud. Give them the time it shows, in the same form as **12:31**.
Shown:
**4:49**
